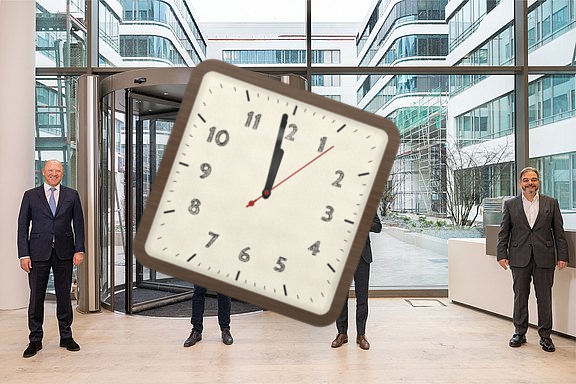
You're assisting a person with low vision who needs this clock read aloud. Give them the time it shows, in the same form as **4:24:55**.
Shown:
**11:59:06**
